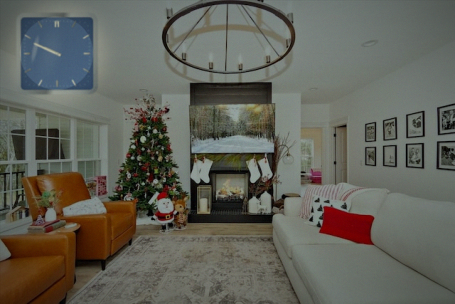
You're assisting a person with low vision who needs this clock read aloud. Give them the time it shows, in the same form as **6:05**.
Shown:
**9:49**
